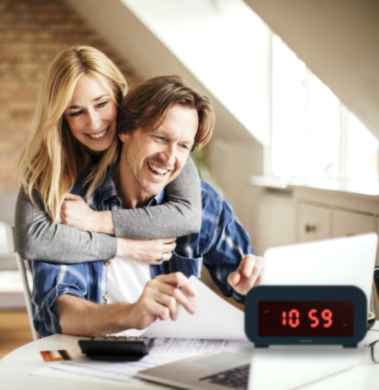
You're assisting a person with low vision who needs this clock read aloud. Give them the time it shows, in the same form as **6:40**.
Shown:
**10:59**
